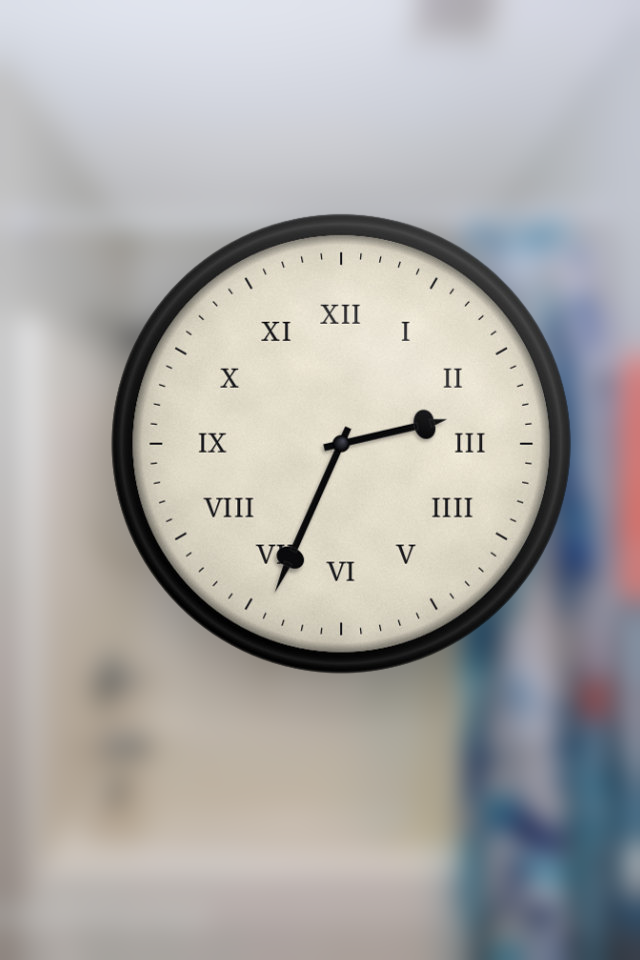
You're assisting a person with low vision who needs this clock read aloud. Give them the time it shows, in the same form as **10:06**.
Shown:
**2:34**
